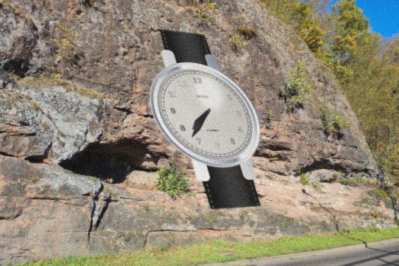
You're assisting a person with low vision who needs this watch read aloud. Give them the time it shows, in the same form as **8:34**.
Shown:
**7:37**
